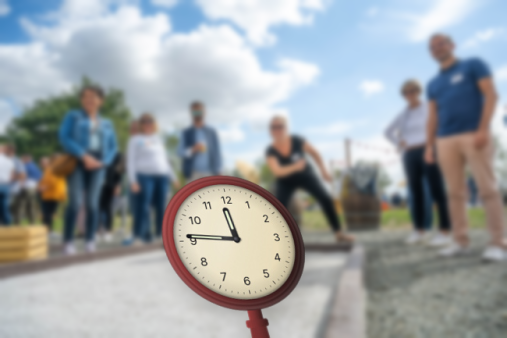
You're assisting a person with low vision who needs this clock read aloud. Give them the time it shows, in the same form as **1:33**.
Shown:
**11:46**
